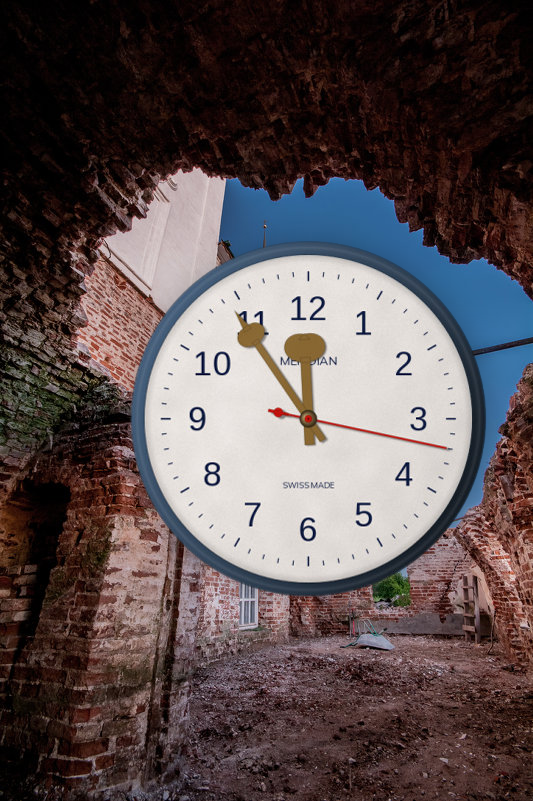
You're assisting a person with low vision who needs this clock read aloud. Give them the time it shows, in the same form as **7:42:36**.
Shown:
**11:54:17**
